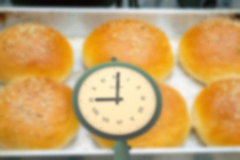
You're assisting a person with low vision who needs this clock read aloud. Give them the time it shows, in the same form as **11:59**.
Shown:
**9:01**
